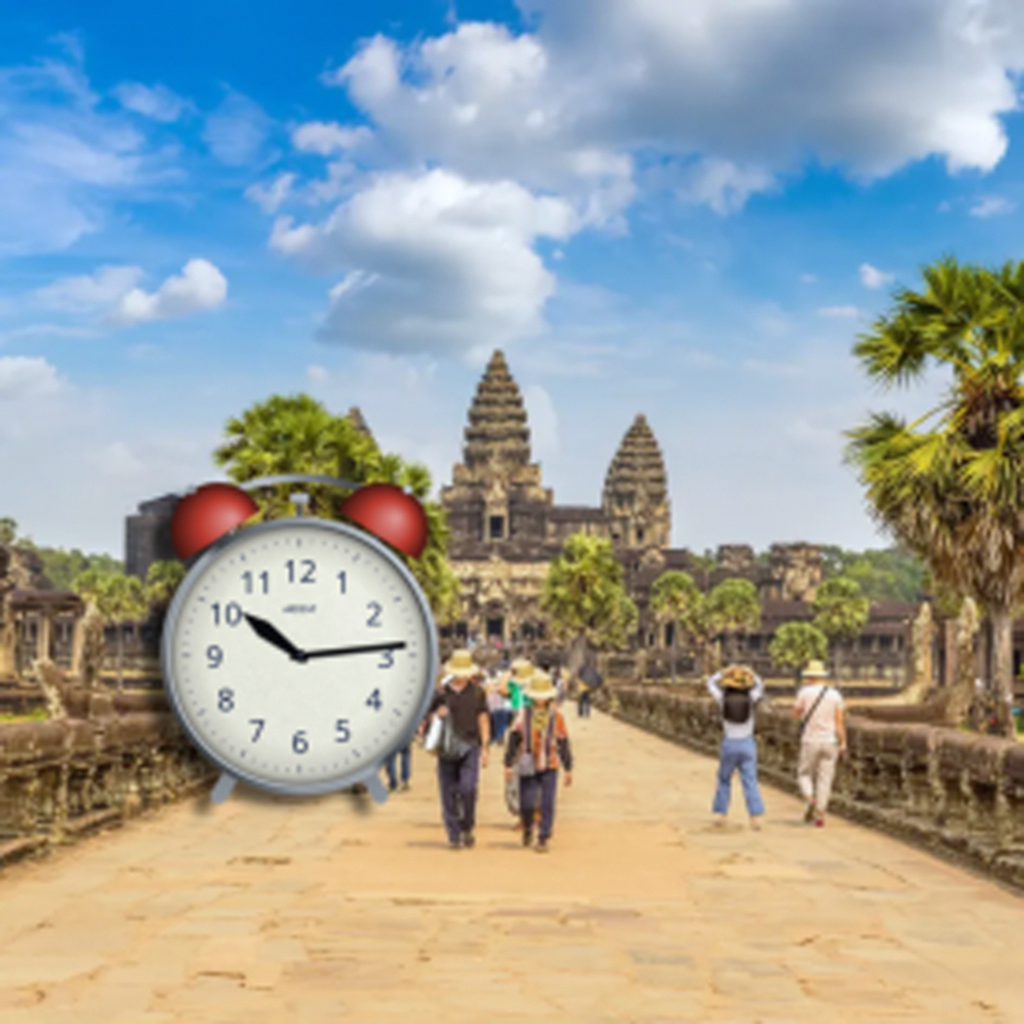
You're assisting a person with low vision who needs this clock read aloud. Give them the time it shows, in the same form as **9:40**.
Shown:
**10:14**
